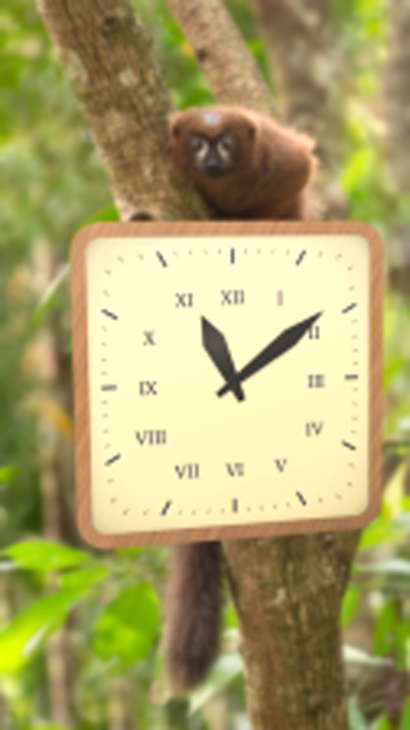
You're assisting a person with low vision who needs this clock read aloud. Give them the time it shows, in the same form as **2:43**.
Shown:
**11:09**
